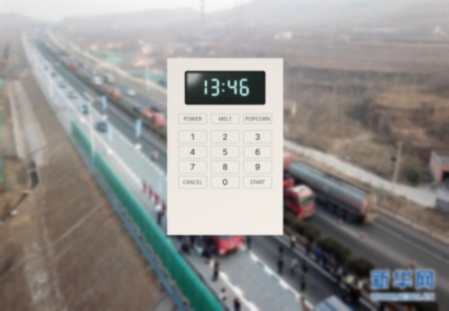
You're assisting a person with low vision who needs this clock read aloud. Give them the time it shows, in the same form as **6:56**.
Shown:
**13:46**
